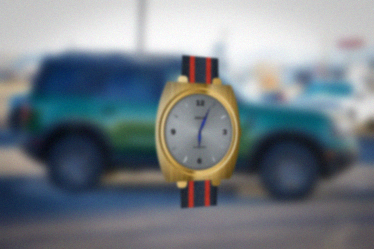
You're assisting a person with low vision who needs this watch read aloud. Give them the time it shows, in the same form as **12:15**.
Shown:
**6:04**
